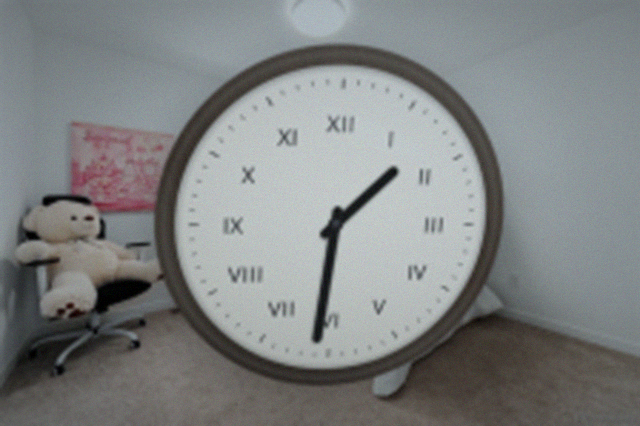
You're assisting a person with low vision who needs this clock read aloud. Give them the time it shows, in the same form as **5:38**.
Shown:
**1:31**
